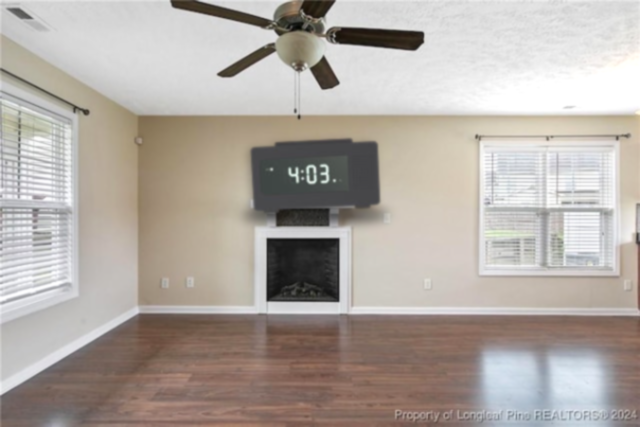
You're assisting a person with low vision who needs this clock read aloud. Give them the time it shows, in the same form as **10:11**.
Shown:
**4:03**
